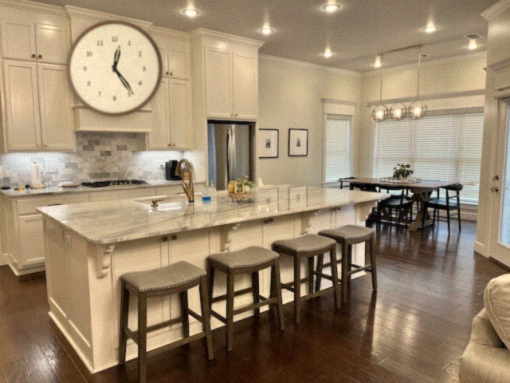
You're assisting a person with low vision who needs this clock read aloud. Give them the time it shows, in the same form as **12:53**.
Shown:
**12:24**
